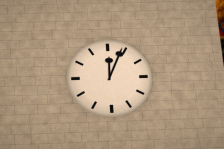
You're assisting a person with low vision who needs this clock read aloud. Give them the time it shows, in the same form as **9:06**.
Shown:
**12:04**
